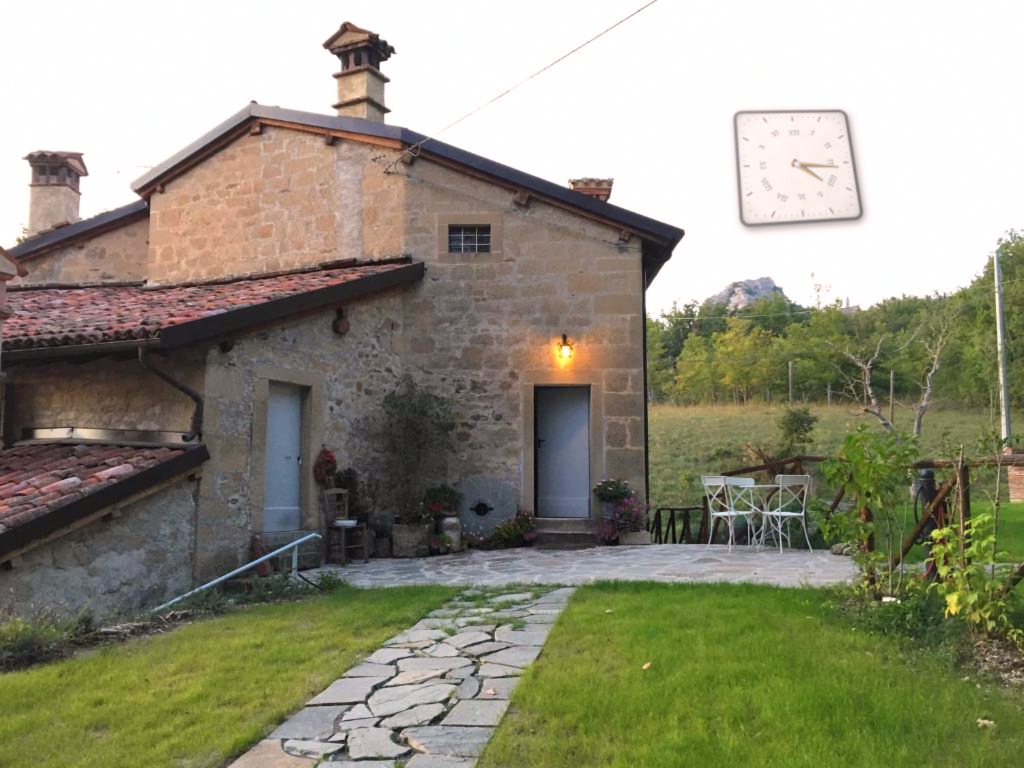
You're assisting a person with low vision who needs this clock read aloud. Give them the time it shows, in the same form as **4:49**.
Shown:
**4:16**
